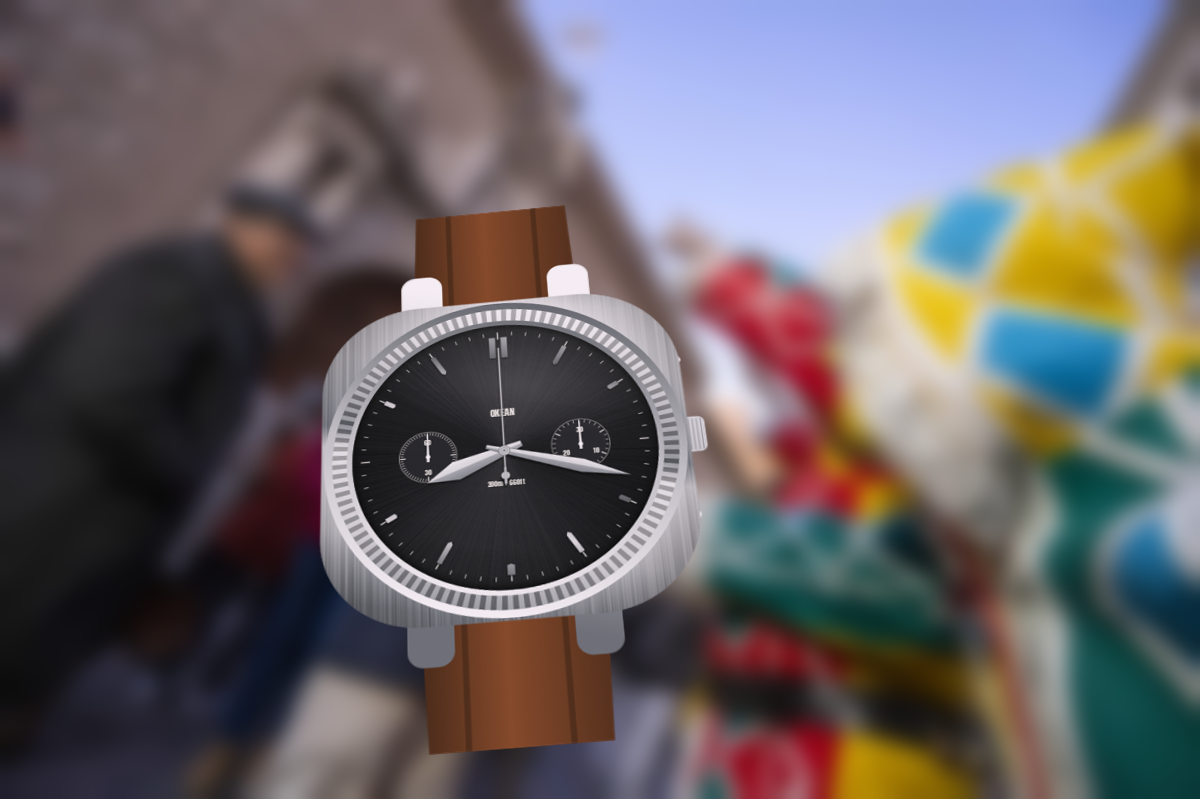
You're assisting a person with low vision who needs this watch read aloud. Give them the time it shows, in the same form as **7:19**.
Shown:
**8:18**
